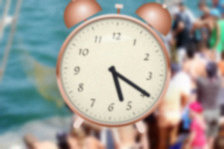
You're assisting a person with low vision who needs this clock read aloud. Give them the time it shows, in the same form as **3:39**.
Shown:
**5:20**
